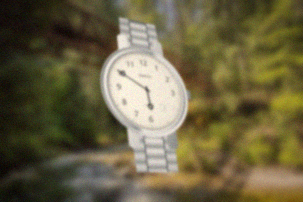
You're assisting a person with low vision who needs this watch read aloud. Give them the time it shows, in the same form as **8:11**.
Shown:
**5:50**
